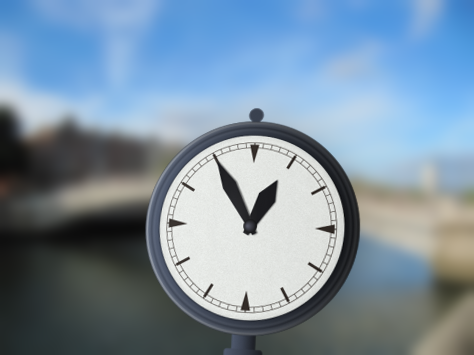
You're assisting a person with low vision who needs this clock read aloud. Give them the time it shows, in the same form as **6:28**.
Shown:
**12:55**
